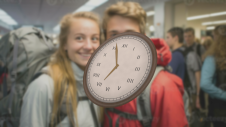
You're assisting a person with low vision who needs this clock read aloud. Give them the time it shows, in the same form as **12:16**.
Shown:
**6:56**
